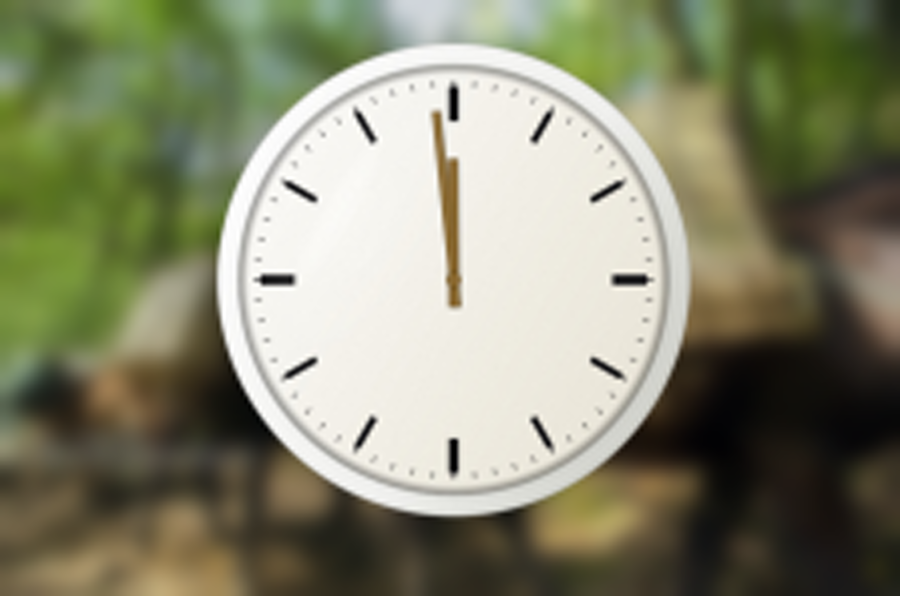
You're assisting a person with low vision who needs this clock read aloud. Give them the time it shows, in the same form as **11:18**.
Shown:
**11:59**
